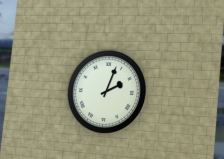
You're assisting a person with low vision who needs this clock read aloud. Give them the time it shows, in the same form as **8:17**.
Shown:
**2:03**
